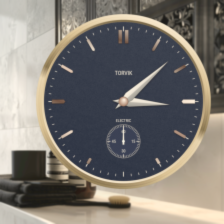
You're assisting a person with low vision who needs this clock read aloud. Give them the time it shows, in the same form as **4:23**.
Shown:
**3:08**
